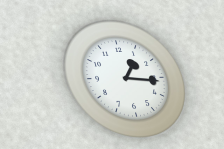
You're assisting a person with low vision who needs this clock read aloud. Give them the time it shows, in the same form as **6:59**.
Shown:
**1:16**
